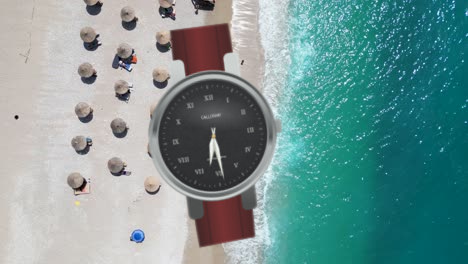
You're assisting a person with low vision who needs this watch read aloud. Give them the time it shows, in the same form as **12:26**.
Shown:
**6:29**
